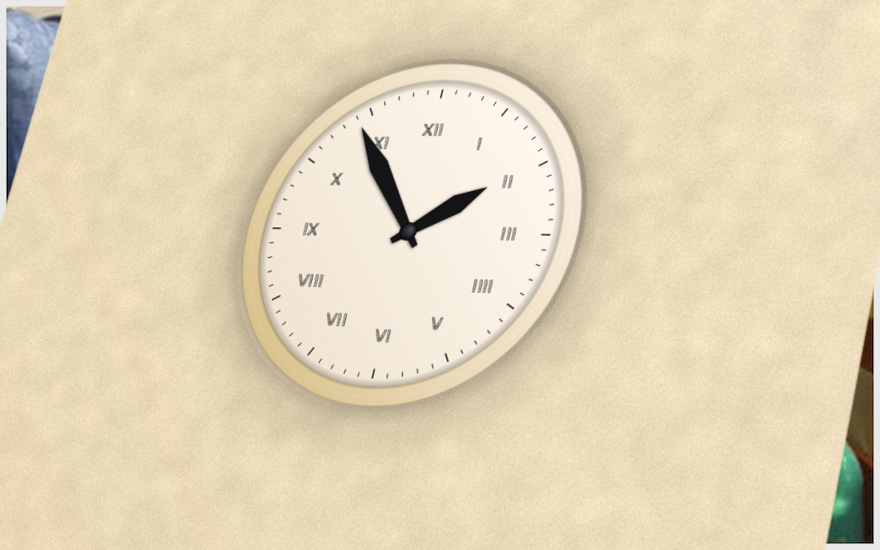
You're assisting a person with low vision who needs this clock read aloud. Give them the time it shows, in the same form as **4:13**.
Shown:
**1:54**
